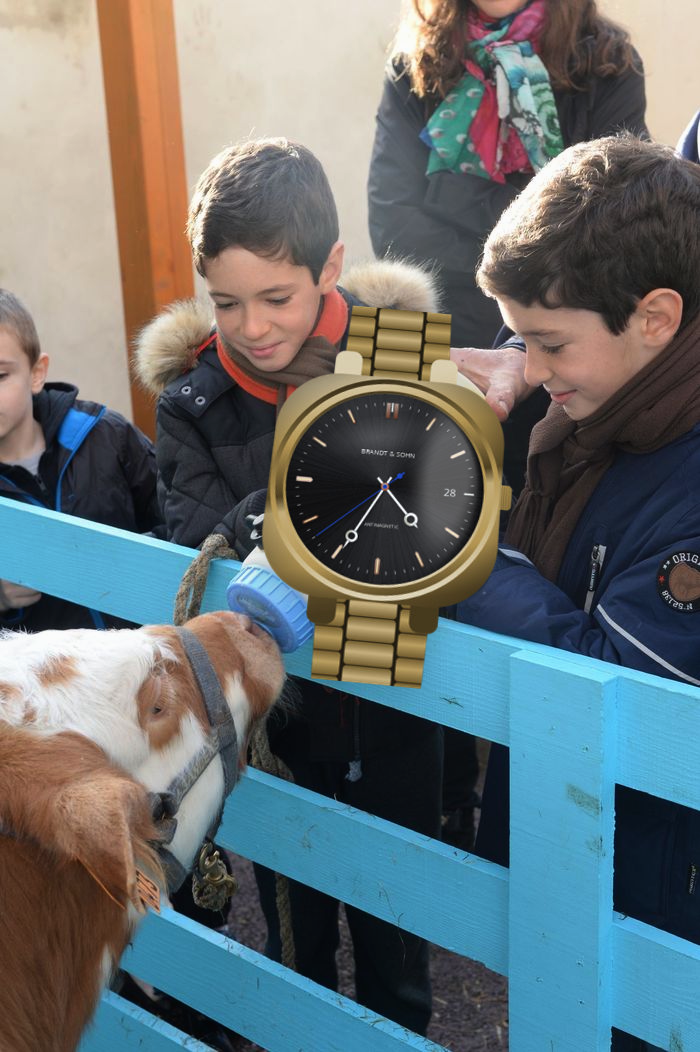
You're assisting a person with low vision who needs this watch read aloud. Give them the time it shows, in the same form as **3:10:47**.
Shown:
**4:34:38**
